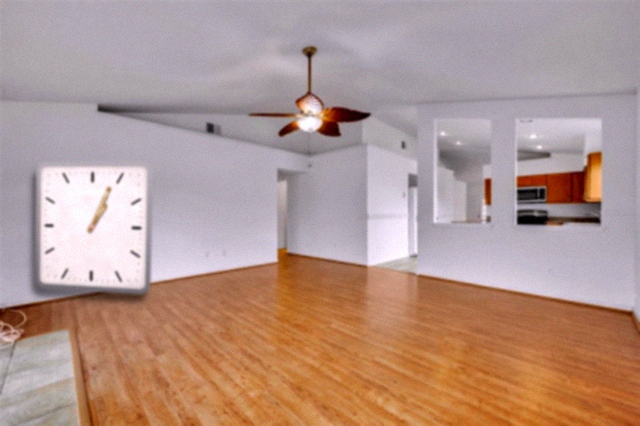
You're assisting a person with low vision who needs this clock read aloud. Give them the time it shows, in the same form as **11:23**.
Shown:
**1:04**
